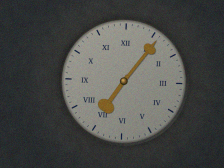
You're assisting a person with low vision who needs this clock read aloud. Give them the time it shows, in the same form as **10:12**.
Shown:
**7:06**
